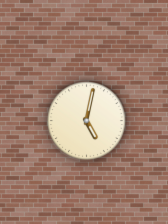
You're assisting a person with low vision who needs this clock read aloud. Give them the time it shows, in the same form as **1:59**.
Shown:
**5:02**
